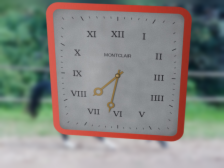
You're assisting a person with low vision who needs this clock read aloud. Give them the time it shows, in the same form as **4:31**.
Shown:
**7:32**
